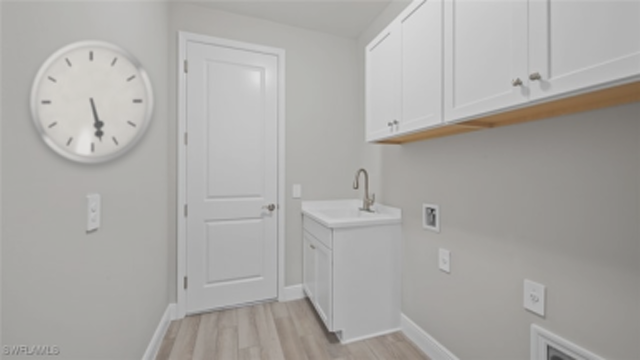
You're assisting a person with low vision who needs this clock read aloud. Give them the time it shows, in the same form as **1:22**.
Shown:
**5:28**
